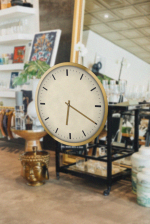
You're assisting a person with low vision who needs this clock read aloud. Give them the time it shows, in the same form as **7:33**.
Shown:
**6:20**
